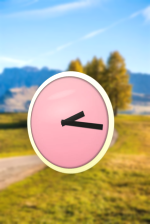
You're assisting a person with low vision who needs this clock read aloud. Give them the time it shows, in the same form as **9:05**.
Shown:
**2:16**
